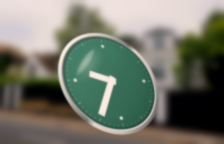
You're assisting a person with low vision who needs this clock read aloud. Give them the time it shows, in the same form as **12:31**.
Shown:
**9:35**
